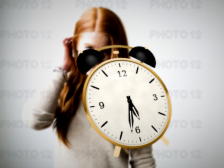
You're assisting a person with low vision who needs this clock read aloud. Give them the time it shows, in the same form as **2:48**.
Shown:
**5:32**
